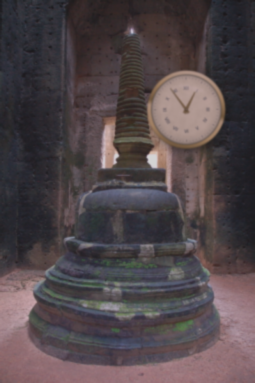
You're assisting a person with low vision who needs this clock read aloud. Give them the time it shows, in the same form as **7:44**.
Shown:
**12:54**
